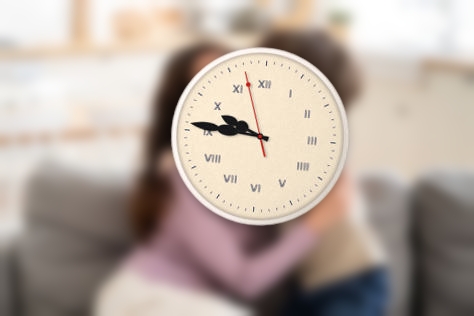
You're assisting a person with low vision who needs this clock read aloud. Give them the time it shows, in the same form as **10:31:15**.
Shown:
**9:45:57**
